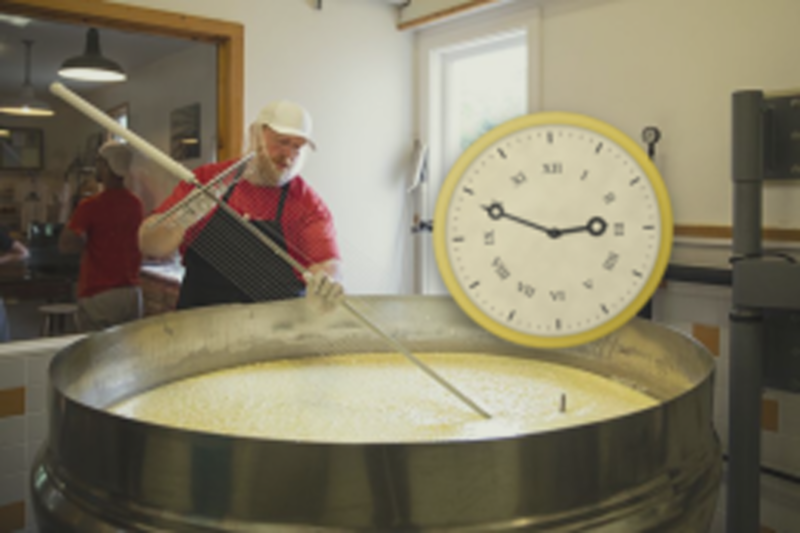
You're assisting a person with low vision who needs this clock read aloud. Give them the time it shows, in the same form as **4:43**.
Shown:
**2:49**
